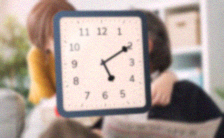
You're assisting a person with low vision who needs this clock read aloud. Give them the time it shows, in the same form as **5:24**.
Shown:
**5:10**
